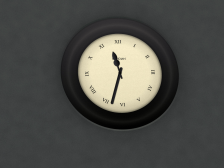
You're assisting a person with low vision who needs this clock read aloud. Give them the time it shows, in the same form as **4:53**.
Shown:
**11:33**
